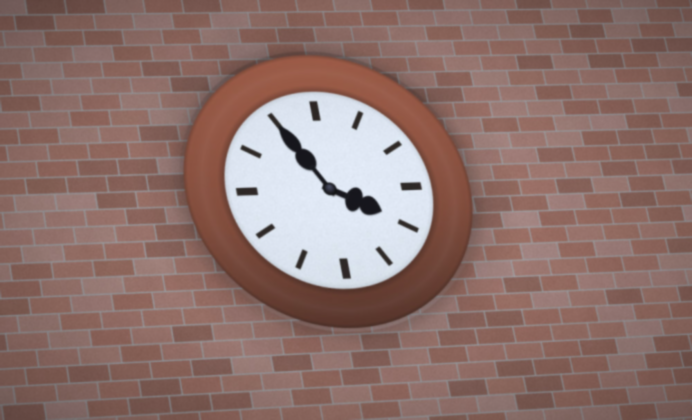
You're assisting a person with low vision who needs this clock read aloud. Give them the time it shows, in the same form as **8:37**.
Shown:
**3:55**
